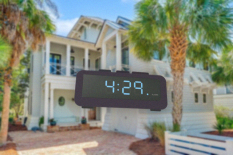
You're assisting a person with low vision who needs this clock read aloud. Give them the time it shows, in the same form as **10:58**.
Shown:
**4:29**
